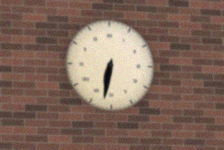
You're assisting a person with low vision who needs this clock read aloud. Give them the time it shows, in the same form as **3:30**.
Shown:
**6:32**
